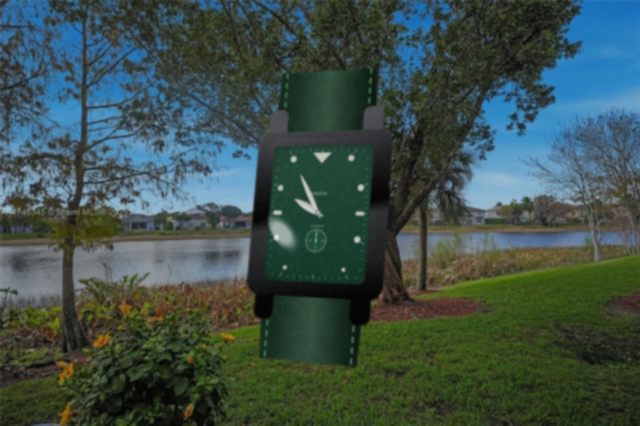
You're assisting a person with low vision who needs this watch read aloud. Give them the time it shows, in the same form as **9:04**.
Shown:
**9:55**
